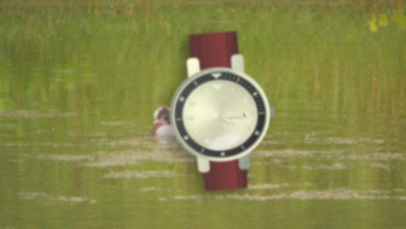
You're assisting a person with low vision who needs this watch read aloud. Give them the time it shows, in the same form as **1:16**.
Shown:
**4:16**
